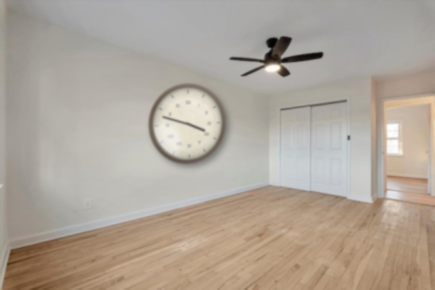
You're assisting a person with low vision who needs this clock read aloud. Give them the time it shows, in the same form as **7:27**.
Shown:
**3:48**
